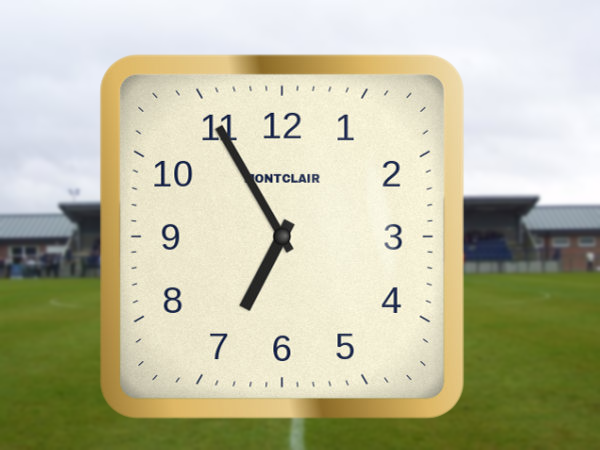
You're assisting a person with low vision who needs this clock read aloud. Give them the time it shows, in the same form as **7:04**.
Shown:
**6:55**
